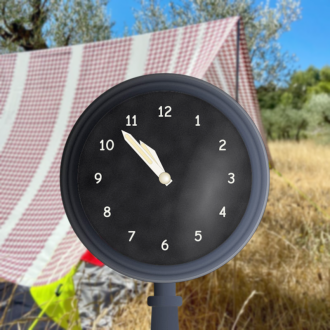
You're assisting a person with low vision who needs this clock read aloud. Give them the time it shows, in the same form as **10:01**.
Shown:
**10:53**
